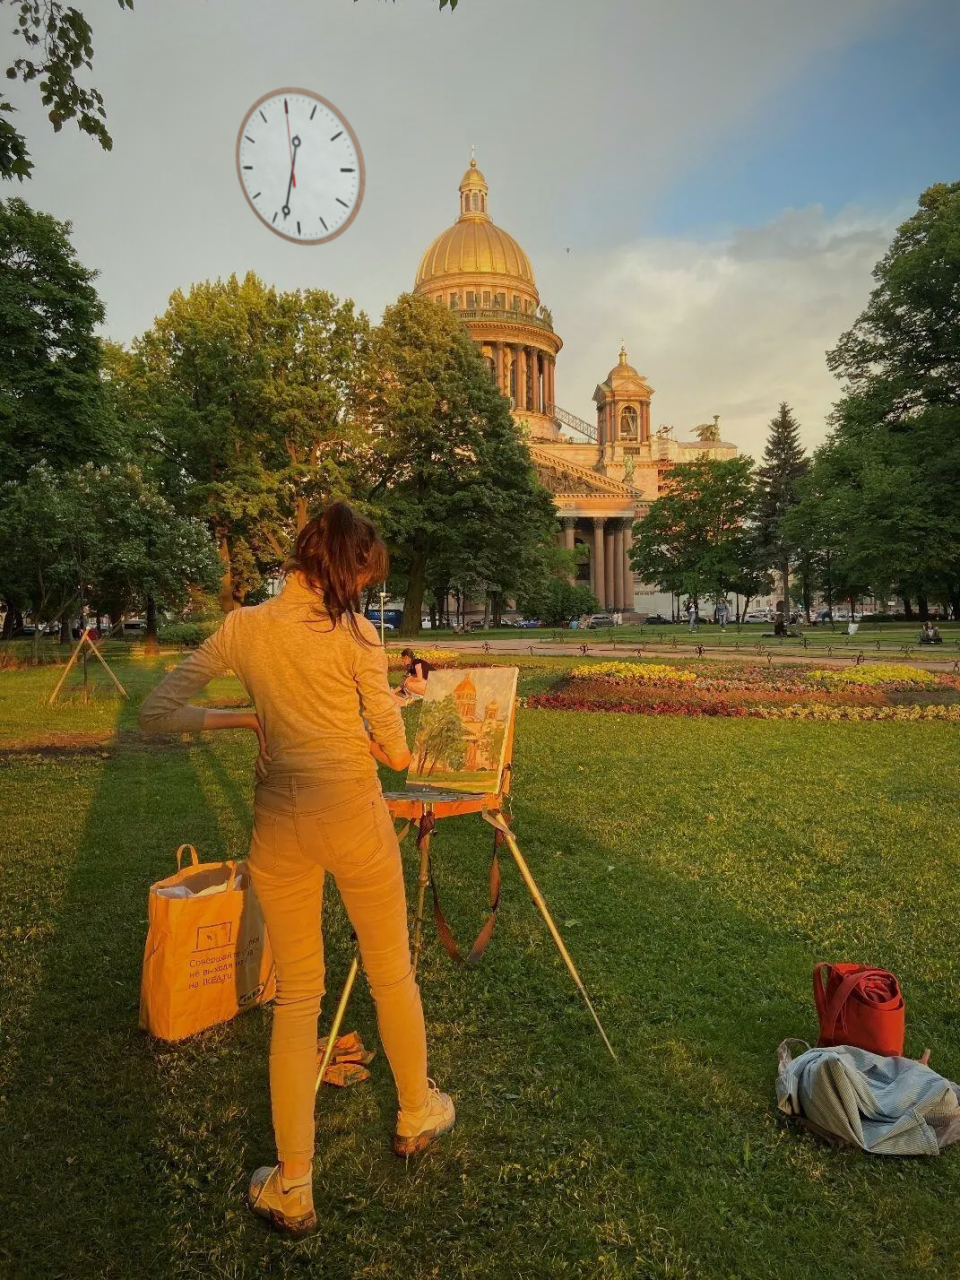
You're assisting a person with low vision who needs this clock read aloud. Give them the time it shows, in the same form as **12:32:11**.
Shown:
**12:33:00**
